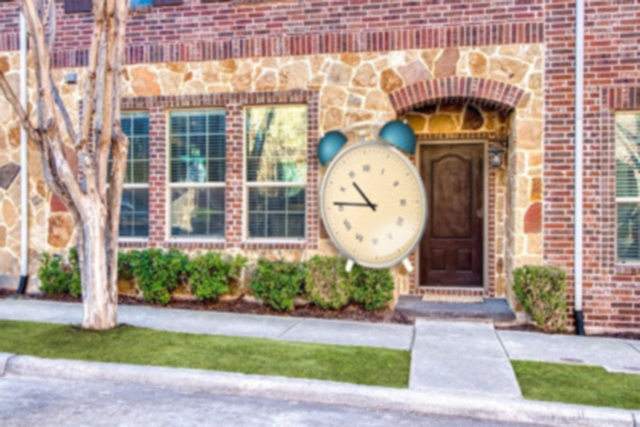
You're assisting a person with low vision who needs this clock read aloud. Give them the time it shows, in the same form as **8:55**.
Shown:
**10:46**
